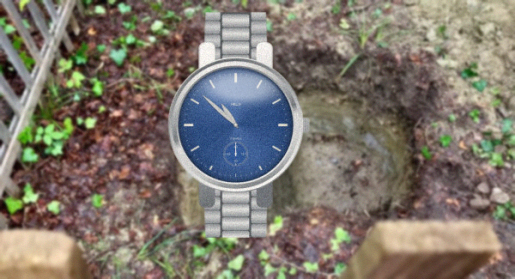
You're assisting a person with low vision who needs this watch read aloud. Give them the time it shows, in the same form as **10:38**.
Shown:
**10:52**
